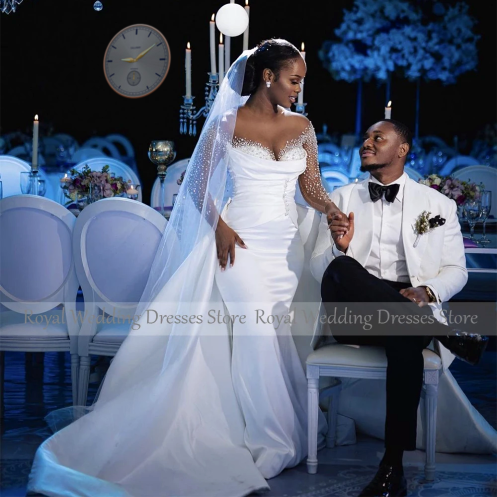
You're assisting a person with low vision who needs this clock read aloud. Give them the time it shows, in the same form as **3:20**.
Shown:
**9:09**
